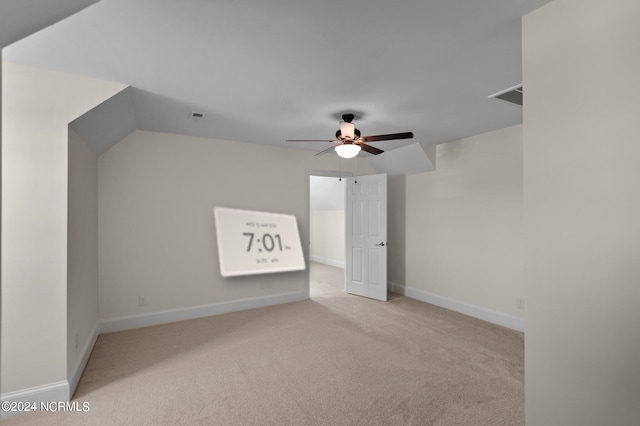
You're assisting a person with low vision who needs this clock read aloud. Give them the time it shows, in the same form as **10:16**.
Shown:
**7:01**
